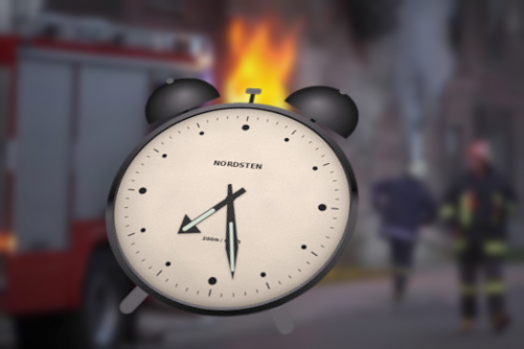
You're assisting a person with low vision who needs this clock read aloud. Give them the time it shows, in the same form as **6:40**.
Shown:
**7:28**
